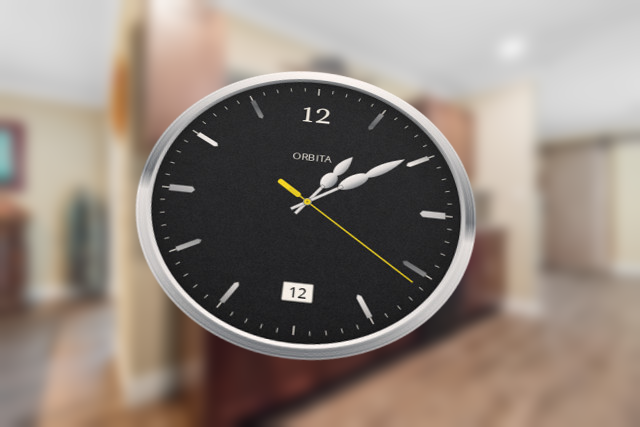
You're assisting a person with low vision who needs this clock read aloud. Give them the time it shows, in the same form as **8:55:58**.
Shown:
**1:09:21**
